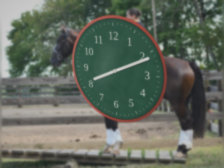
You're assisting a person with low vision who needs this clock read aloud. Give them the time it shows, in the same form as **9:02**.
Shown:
**8:11**
